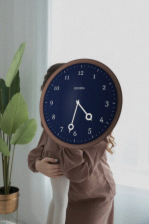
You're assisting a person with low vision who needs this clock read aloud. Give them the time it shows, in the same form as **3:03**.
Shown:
**4:32**
